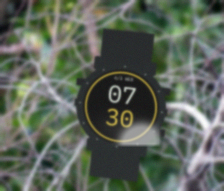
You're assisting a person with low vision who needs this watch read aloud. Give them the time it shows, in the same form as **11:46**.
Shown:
**7:30**
